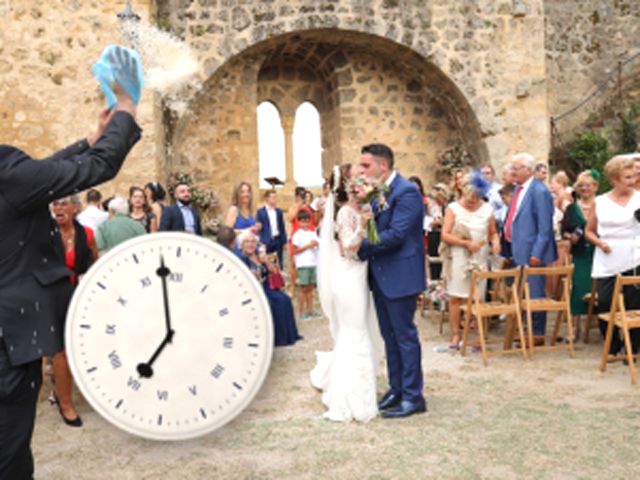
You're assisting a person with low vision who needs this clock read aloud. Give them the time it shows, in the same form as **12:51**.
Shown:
**6:58**
